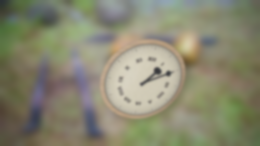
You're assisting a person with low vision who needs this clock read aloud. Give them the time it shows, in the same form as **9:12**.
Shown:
**1:10**
